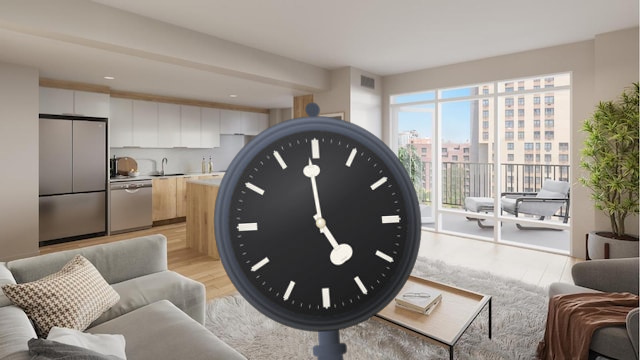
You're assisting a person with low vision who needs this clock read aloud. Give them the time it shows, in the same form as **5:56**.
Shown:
**4:59**
